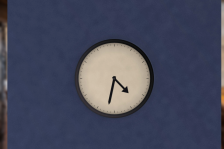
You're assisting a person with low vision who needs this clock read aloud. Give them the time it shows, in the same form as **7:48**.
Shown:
**4:32**
